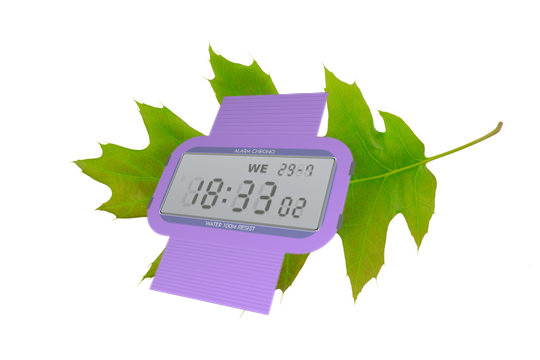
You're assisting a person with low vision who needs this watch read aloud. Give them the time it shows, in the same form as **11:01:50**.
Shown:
**18:33:02**
